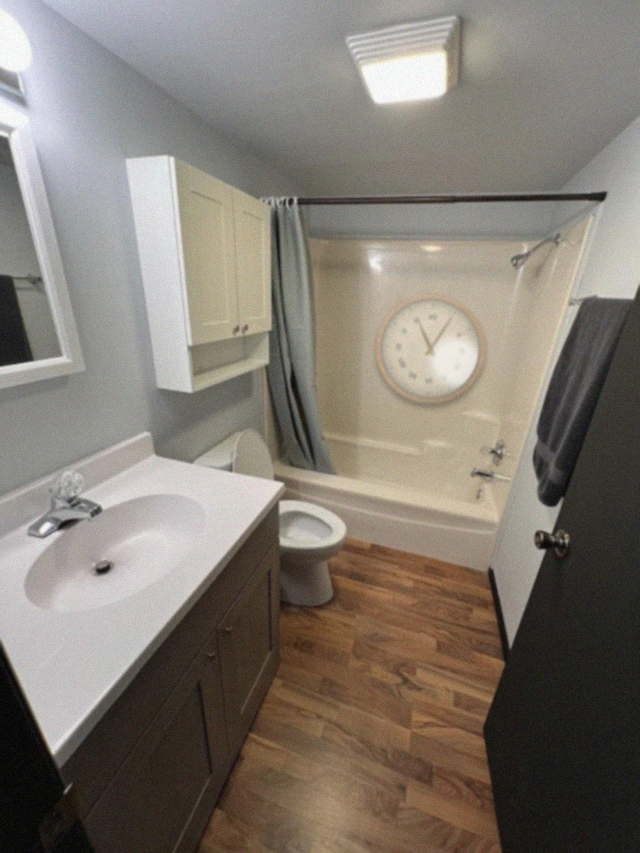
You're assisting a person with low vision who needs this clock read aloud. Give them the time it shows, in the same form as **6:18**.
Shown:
**11:05**
